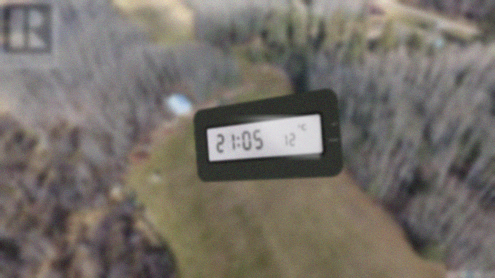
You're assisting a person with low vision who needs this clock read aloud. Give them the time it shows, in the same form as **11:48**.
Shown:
**21:05**
